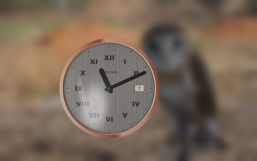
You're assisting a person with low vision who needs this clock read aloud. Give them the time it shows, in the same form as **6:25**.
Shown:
**11:11**
